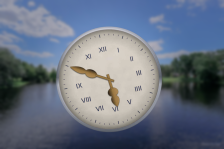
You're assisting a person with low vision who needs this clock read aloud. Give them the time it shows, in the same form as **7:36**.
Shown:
**5:50**
